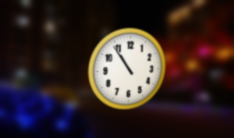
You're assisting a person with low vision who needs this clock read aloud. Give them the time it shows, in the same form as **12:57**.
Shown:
**10:54**
